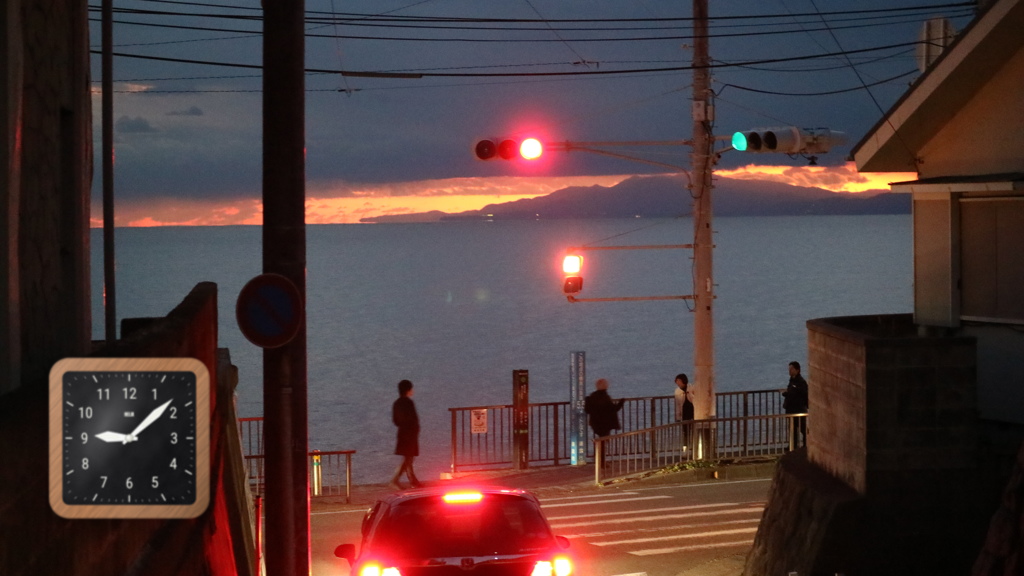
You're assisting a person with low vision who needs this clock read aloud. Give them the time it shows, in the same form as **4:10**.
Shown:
**9:08**
